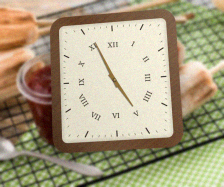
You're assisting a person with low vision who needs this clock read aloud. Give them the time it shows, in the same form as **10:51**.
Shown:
**4:56**
